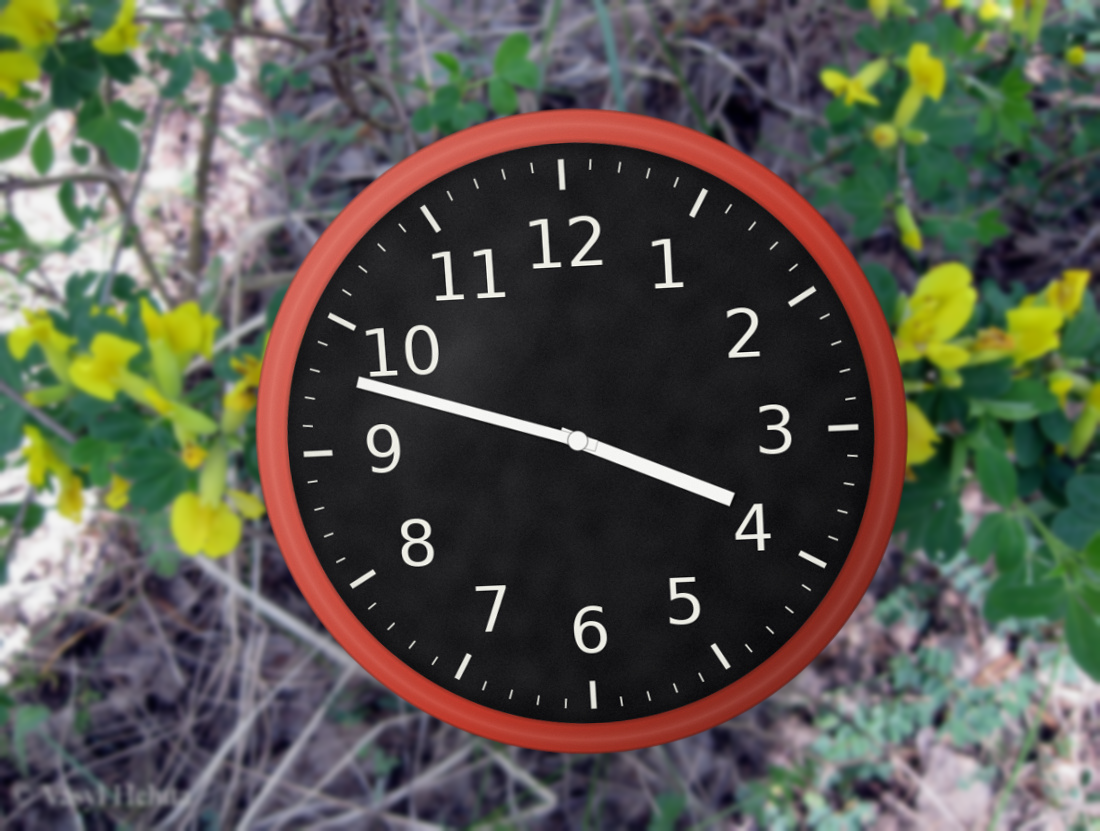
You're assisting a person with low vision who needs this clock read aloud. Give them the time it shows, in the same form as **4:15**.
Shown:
**3:48**
